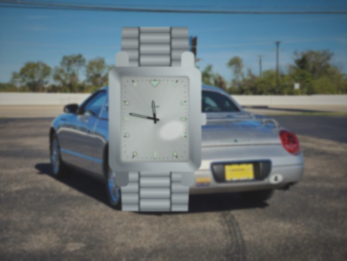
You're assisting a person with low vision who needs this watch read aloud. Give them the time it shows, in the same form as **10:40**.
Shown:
**11:47**
